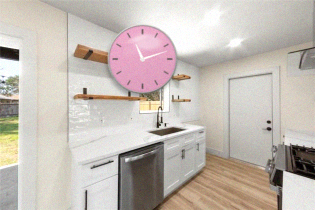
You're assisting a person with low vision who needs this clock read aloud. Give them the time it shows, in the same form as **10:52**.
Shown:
**11:12**
